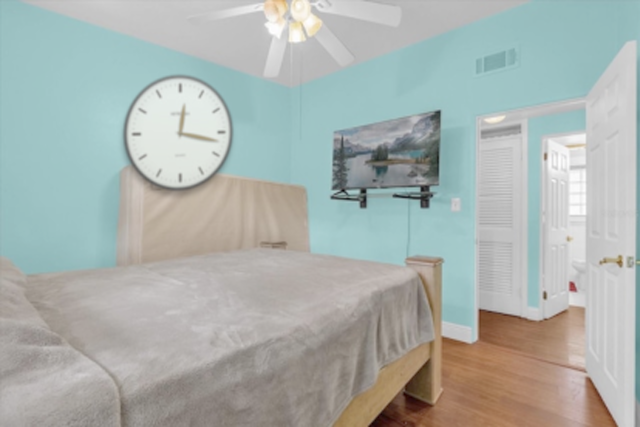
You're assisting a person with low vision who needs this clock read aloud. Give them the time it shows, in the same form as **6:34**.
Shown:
**12:17**
